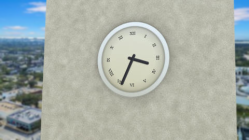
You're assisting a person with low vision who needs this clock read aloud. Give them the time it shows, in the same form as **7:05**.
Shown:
**3:34**
